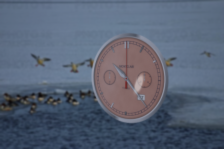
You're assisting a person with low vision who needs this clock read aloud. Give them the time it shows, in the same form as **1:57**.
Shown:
**10:23**
